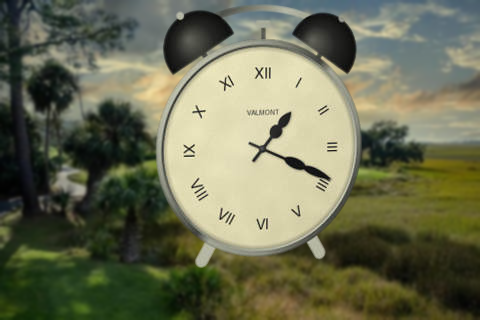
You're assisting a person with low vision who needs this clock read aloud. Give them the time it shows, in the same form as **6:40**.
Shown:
**1:19**
